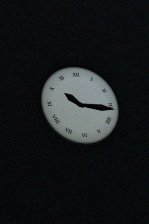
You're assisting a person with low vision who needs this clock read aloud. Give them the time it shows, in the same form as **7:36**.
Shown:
**10:16**
